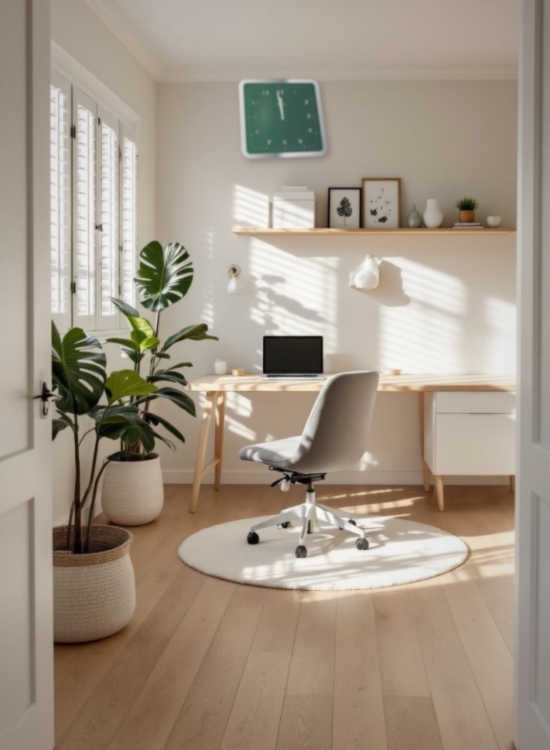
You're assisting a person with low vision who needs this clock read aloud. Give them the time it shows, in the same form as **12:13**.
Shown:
**11:59**
